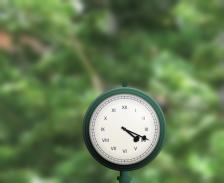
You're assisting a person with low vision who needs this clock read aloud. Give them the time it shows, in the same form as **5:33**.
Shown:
**4:19**
